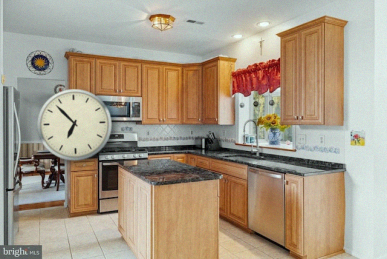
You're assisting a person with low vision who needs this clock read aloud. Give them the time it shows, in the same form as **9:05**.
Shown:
**6:53**
